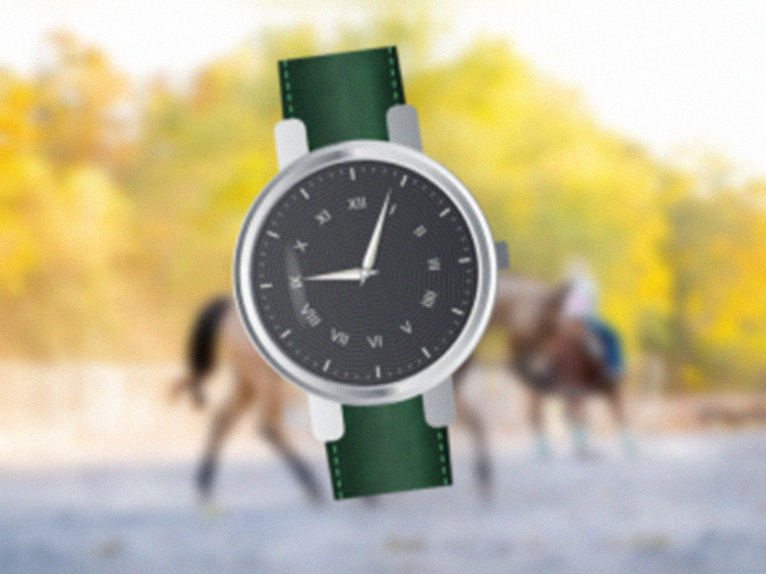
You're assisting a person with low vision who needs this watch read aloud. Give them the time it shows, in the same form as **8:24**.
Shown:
**9:04**
